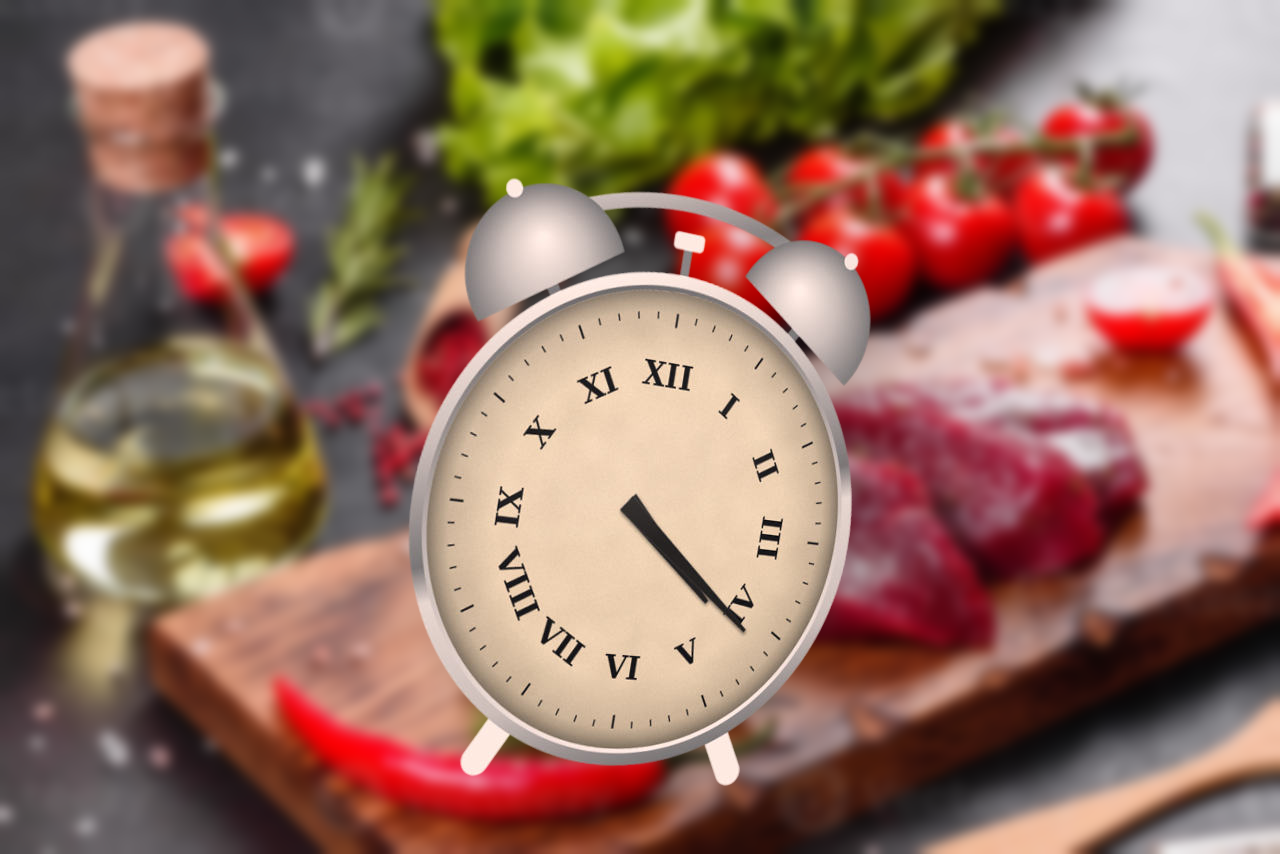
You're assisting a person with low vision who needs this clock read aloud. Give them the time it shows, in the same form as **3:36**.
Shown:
**4:21**
